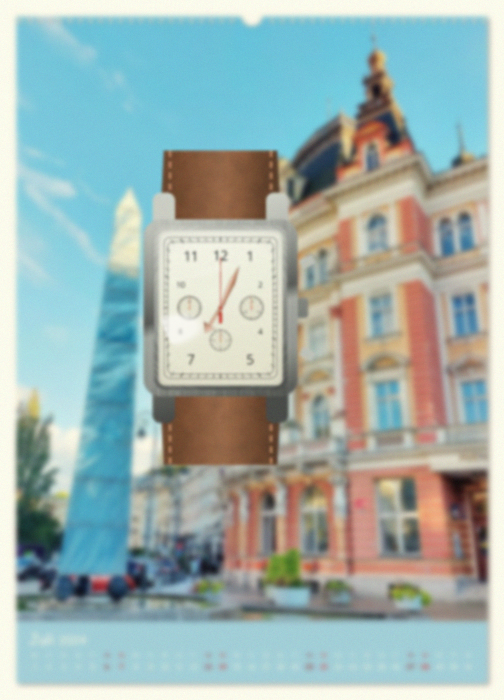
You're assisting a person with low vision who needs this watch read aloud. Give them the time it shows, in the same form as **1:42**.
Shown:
**7:04**
